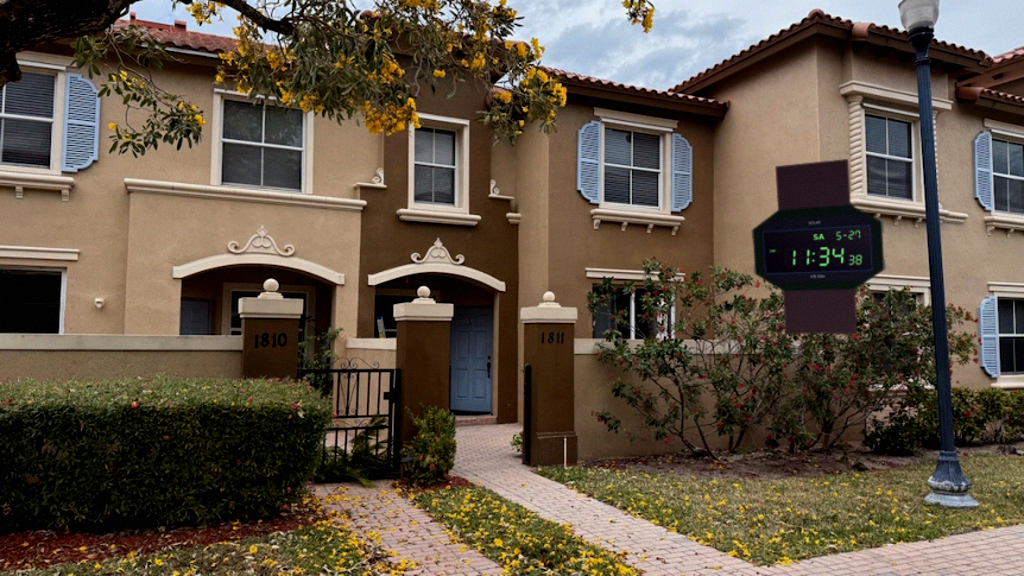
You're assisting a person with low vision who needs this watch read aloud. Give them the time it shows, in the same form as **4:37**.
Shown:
**11:34**
